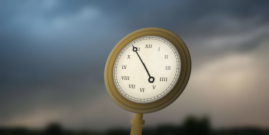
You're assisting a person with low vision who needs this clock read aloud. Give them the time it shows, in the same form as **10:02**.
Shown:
**4:54**
